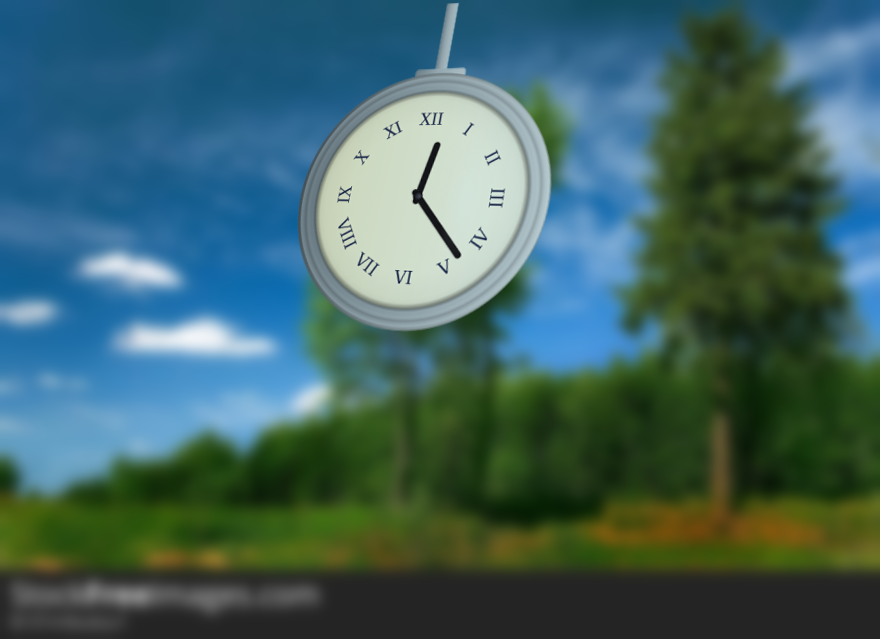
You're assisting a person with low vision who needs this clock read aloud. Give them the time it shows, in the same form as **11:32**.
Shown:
**12:23**
